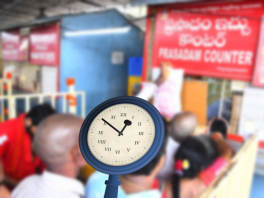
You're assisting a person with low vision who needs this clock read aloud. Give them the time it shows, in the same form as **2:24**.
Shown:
**12:51**
